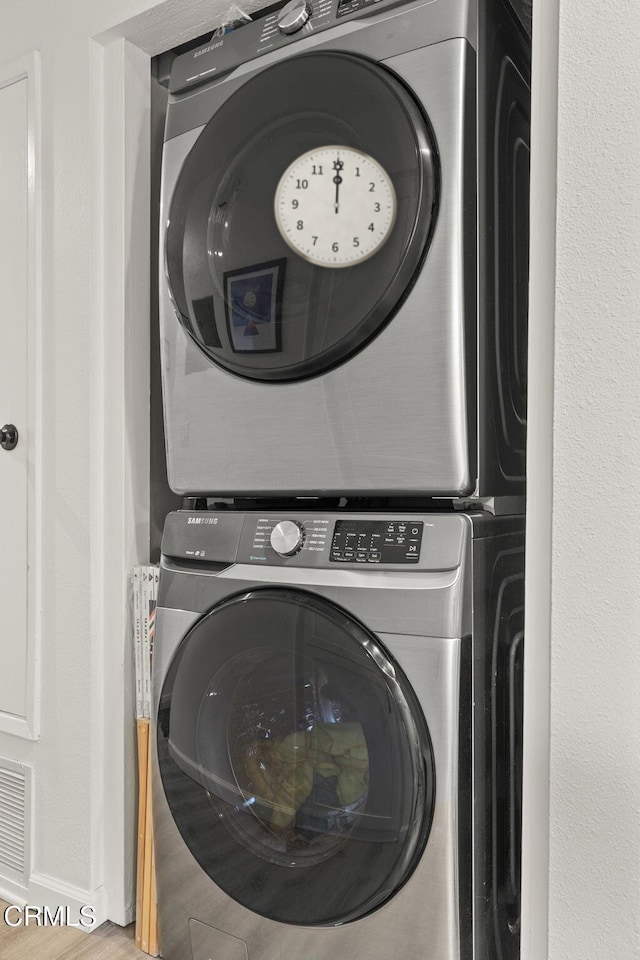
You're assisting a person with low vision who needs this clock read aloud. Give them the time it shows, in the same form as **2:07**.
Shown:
**12:00**
